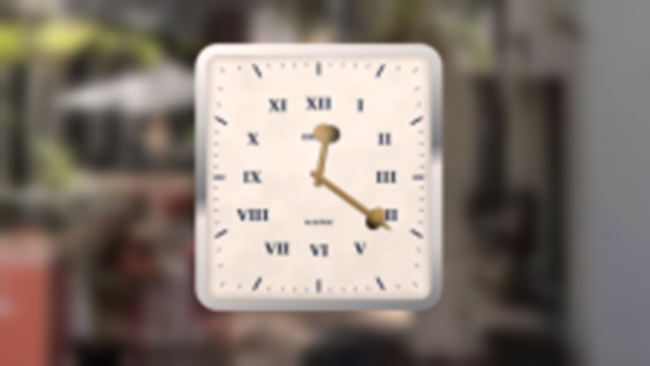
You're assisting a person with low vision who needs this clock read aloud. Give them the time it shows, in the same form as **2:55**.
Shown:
**12:21**
